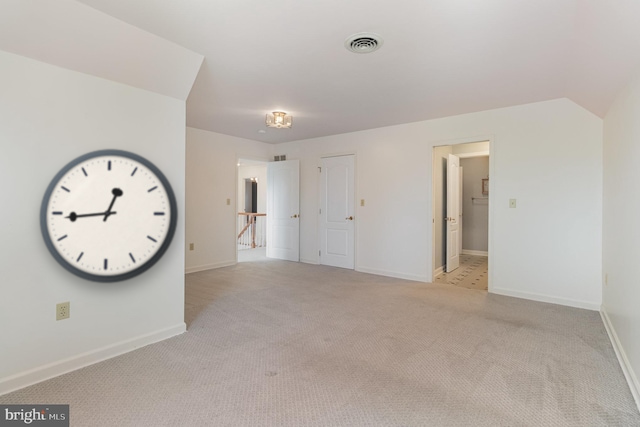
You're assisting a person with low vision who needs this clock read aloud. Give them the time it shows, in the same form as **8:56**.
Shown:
**12:44**
